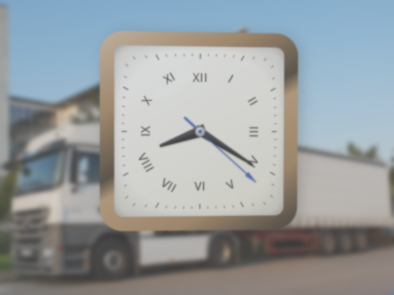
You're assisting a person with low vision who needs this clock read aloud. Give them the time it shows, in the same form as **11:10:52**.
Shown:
**8:20:22**
